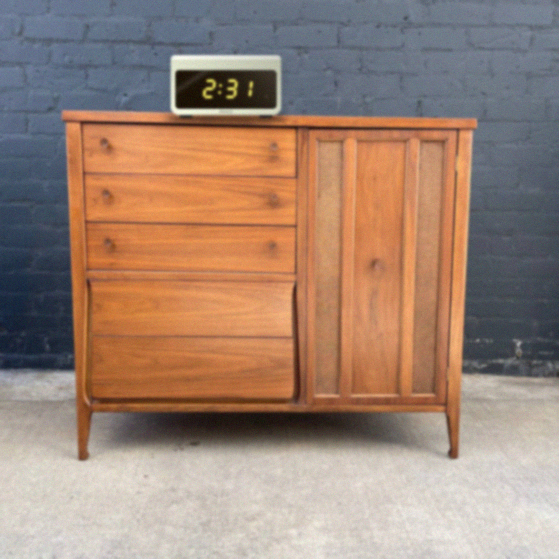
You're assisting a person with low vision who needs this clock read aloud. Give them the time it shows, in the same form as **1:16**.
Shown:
**2:31**
